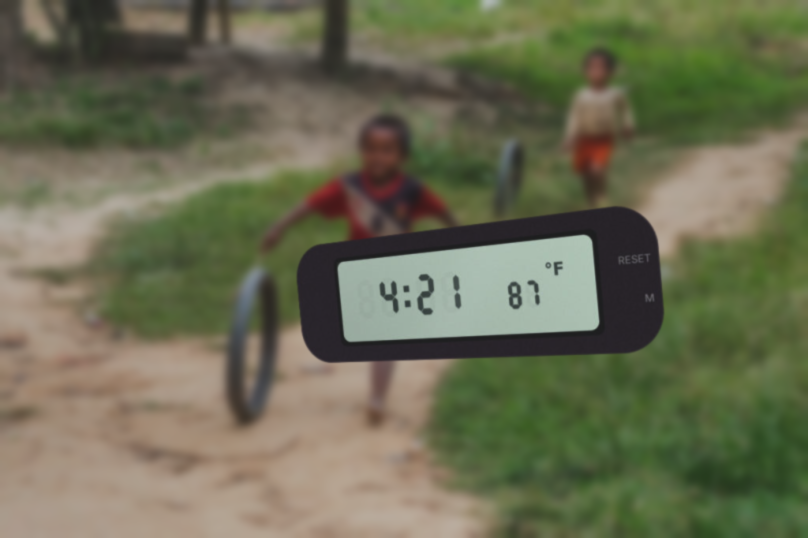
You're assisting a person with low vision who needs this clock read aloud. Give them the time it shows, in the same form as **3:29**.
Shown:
**4:21**
